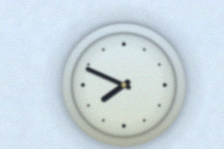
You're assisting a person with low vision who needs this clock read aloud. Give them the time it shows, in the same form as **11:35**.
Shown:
**7:49**
